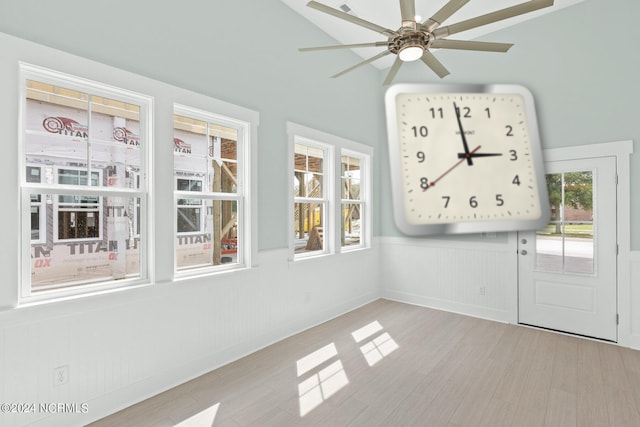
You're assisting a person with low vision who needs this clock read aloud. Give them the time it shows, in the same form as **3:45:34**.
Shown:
**2:58:39**
